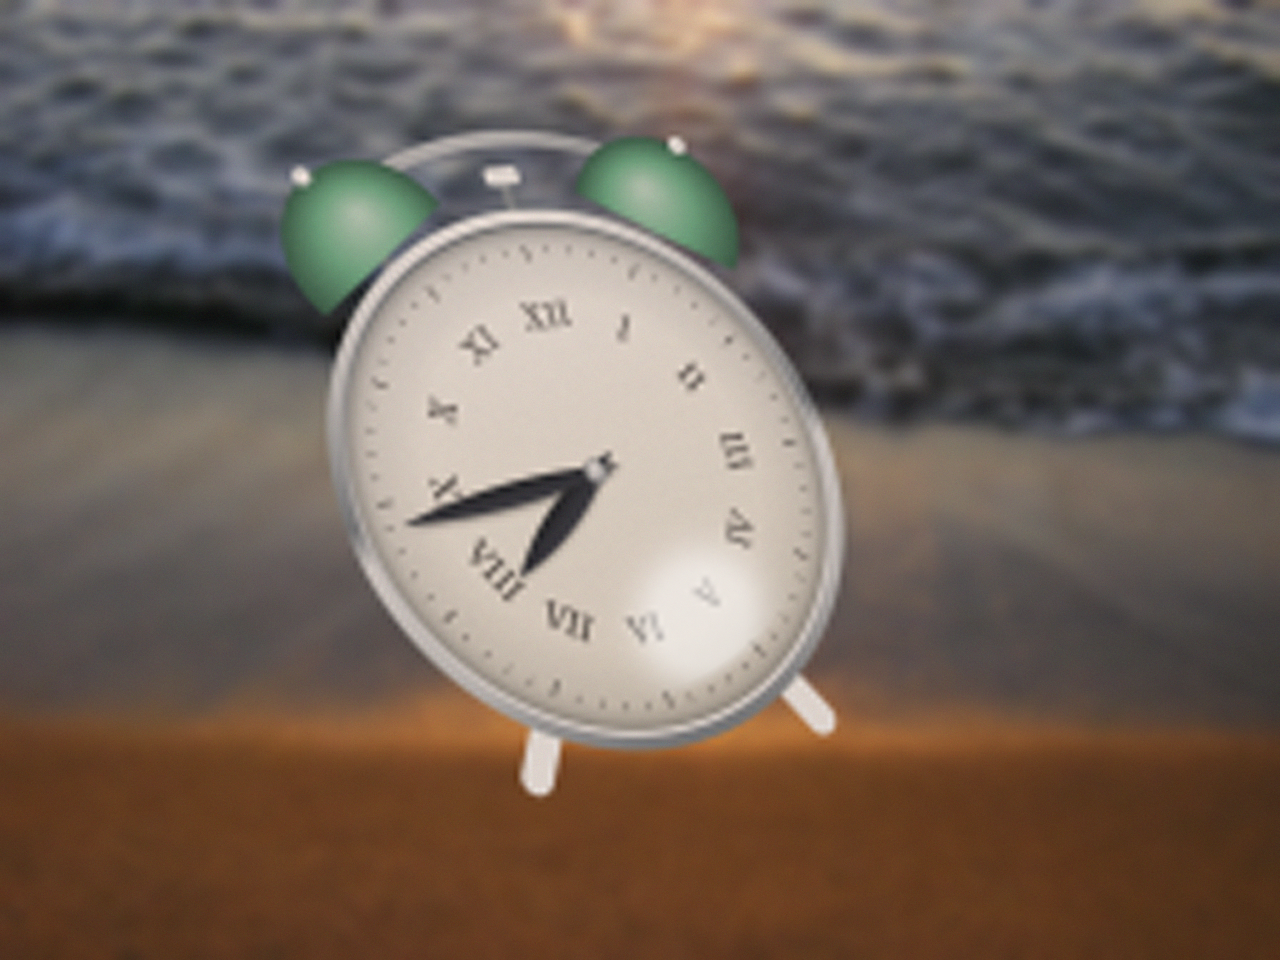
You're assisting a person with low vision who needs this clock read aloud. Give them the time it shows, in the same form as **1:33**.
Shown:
**7:44**
